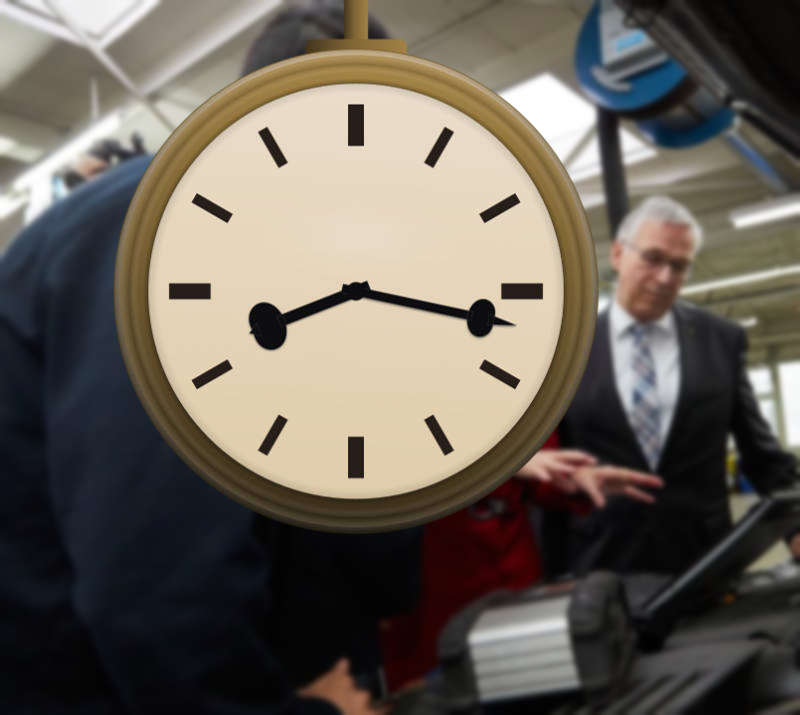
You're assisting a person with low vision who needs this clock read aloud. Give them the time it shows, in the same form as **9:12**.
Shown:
**8:17**
